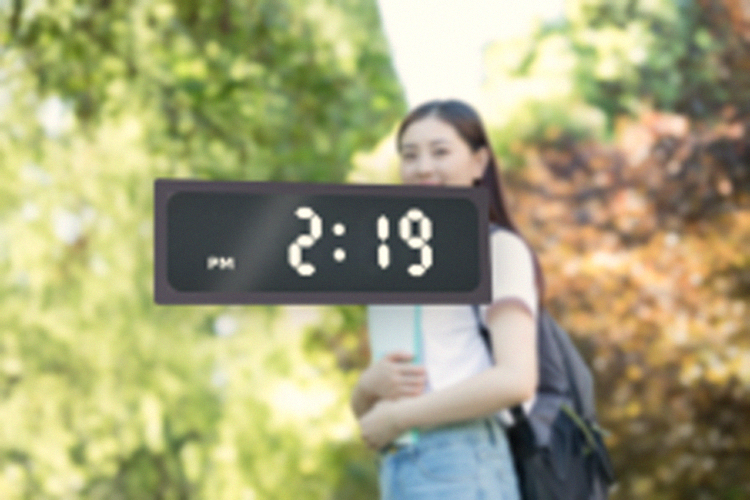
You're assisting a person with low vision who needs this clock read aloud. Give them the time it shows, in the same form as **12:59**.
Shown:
**2:19**
